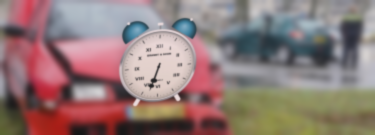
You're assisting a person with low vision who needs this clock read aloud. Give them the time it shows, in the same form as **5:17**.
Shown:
**6:33**
